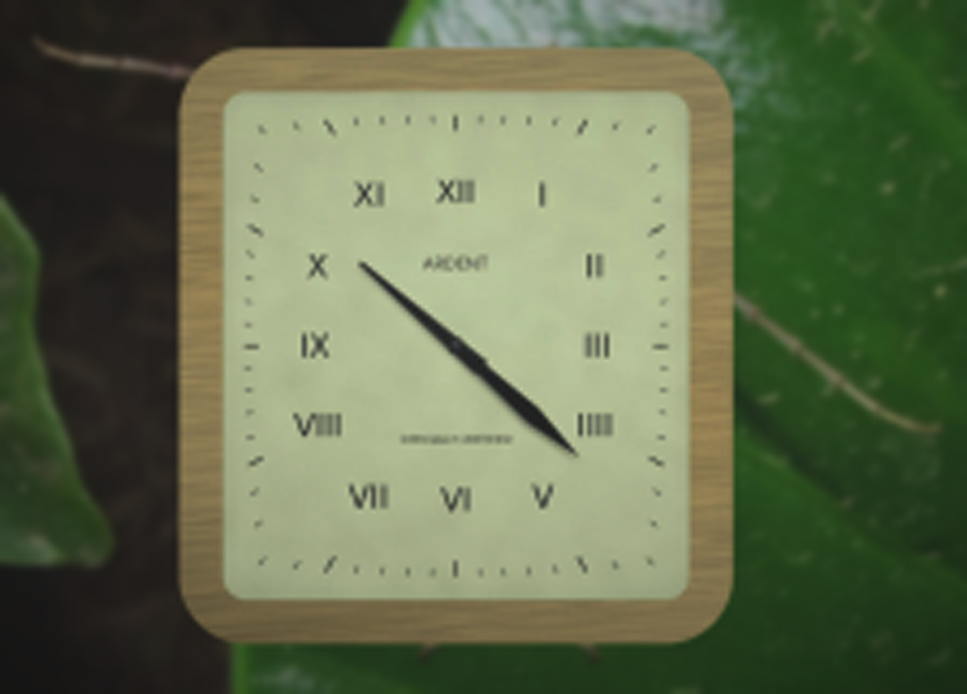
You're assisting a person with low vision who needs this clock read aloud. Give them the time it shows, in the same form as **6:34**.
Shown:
**10:22**
